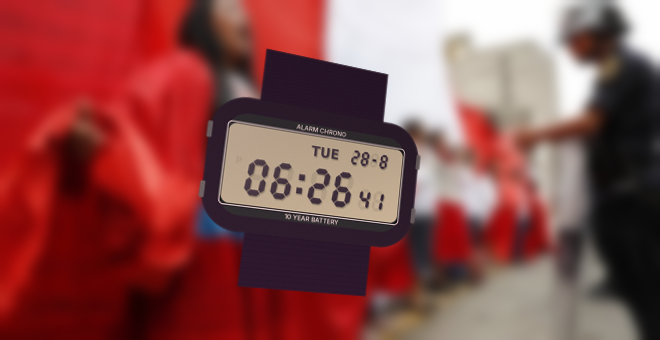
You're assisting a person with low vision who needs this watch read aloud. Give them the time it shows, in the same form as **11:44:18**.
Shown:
**6:26:41**
